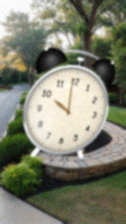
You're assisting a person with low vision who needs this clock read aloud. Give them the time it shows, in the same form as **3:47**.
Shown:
**9:59**
